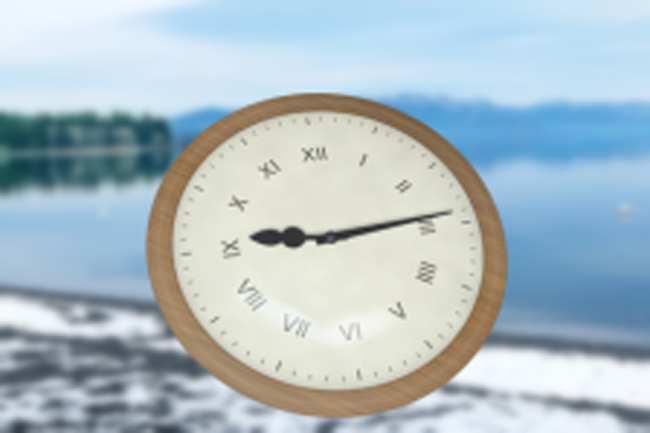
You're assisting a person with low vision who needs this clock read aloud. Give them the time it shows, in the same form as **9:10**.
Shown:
**9:14**
